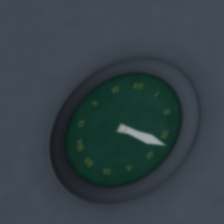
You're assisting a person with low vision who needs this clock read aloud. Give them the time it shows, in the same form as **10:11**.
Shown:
**3:17**
